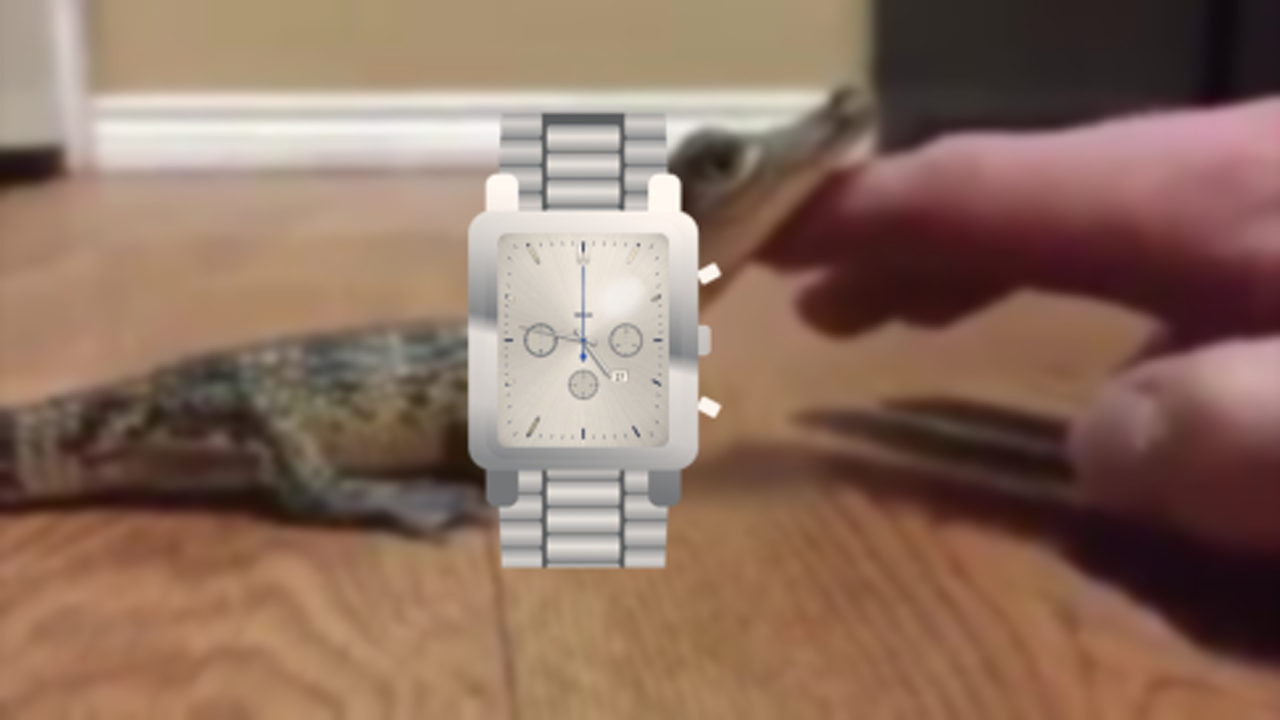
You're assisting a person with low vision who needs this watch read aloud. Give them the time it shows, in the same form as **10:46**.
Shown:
**4:47**
